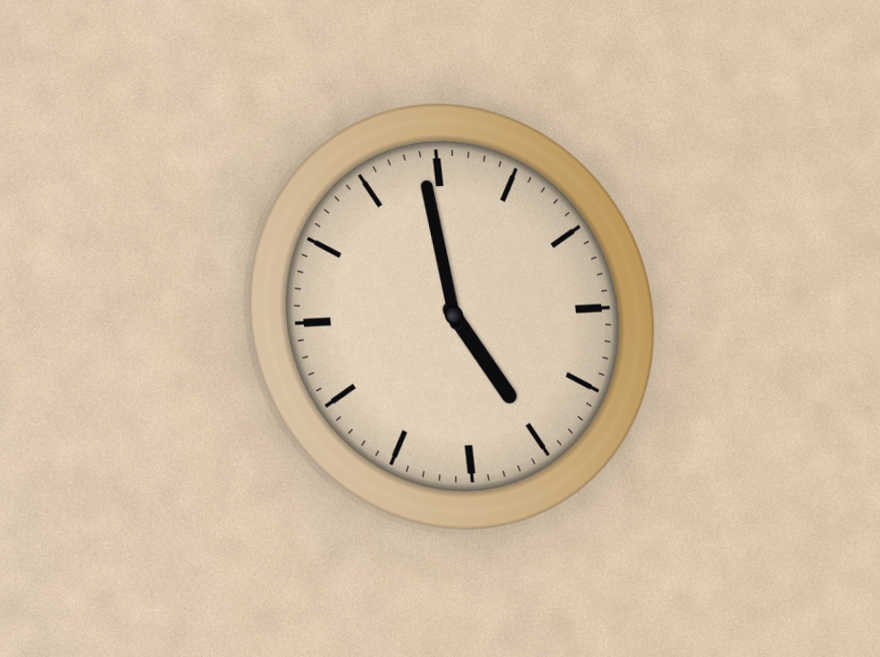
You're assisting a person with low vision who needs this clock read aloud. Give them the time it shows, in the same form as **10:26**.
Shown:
**4:59**
